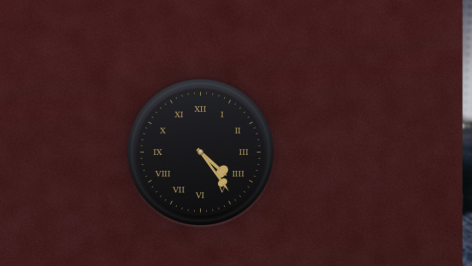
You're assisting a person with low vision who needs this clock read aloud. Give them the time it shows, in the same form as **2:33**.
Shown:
**4:24**
